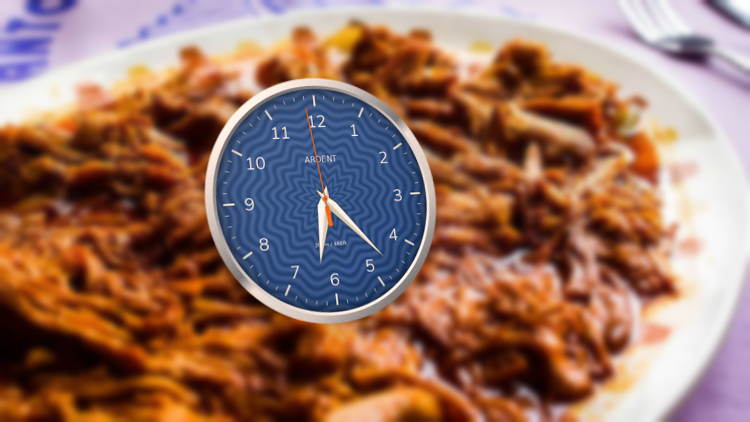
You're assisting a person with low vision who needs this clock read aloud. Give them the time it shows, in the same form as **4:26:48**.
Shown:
**6:22:59**
